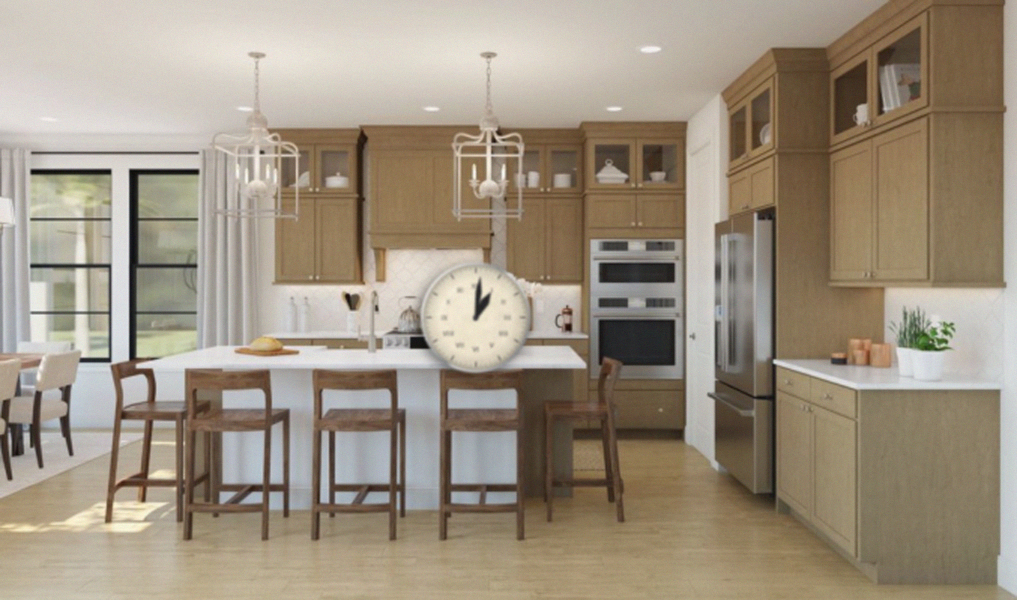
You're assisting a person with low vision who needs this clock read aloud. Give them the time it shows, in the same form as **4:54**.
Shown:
**1:01**
